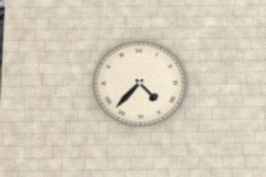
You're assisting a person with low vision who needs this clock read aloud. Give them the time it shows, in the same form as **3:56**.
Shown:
**4:37**
